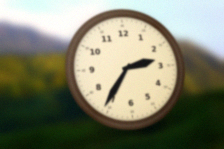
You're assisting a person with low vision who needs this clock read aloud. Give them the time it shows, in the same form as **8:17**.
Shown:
**2:36**
